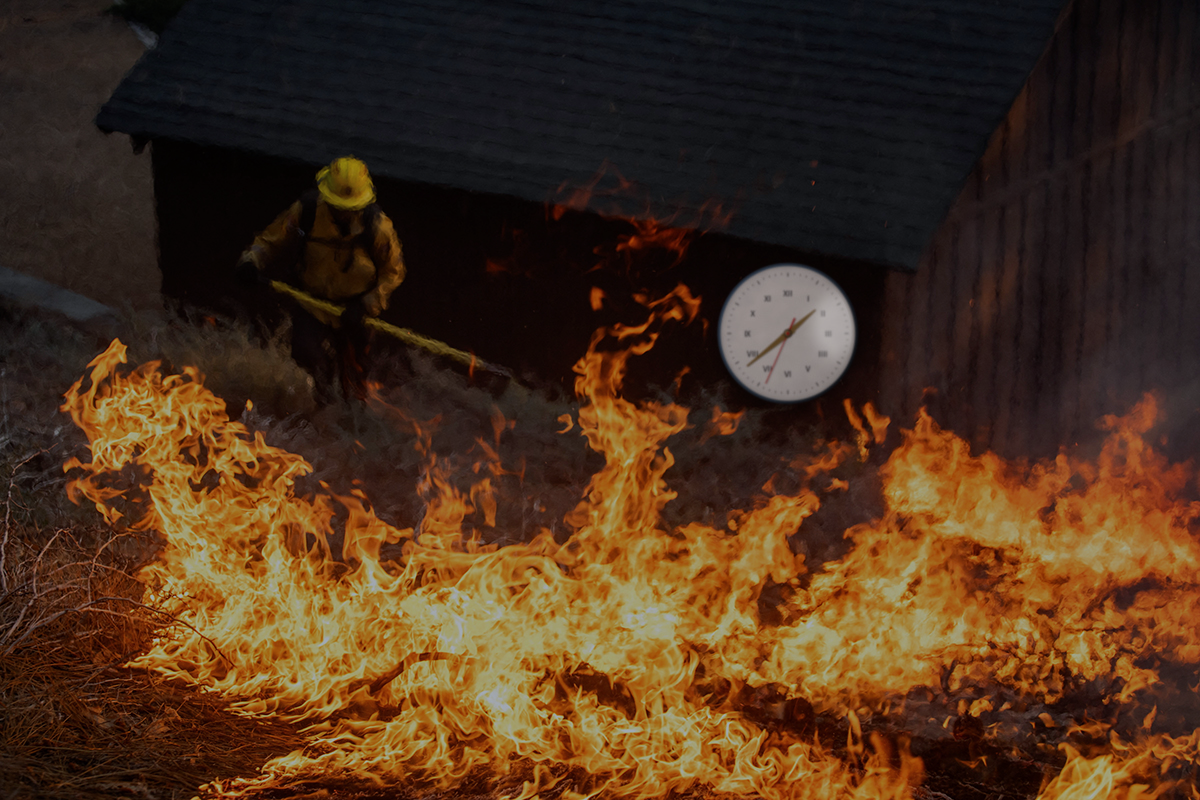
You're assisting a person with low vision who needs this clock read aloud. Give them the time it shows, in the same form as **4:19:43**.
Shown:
**1:38:34**
